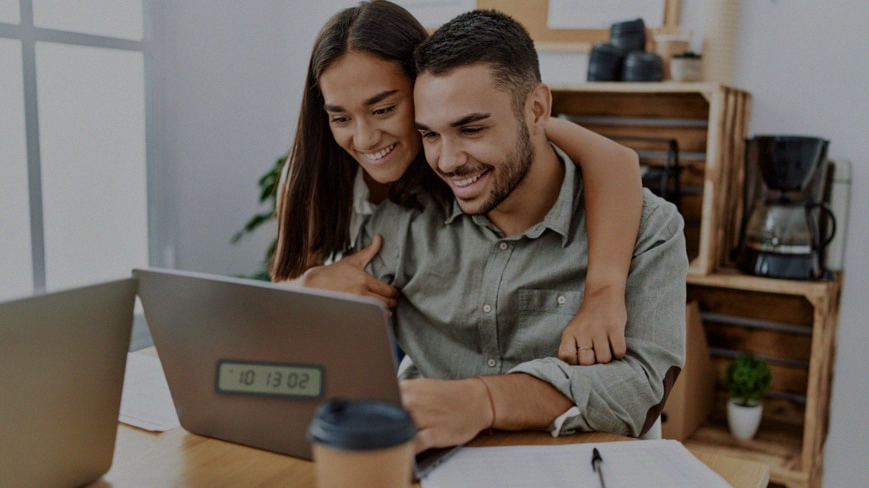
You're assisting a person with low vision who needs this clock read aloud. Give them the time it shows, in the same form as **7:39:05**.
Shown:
**10:13:02**
